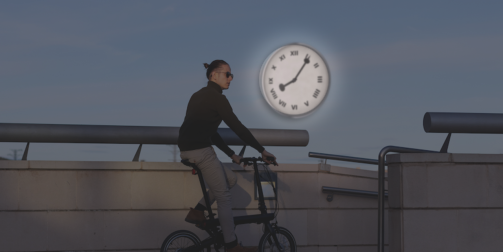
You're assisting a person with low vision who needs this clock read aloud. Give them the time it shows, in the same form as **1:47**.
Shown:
**8:06**
